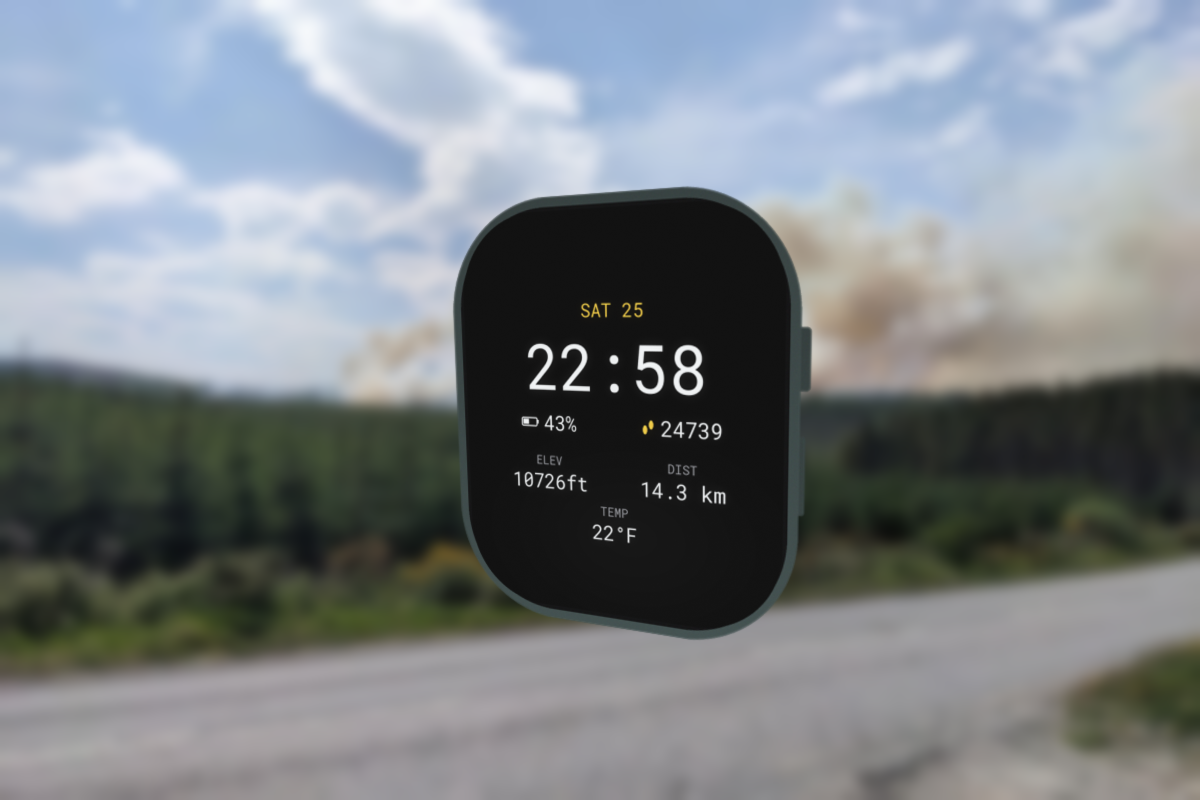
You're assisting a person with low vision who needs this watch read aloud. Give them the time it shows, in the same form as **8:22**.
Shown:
**22:58**
